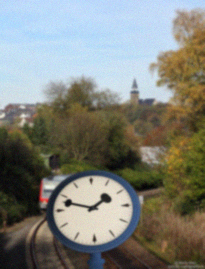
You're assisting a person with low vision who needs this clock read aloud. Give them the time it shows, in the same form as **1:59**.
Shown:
**1:48**
